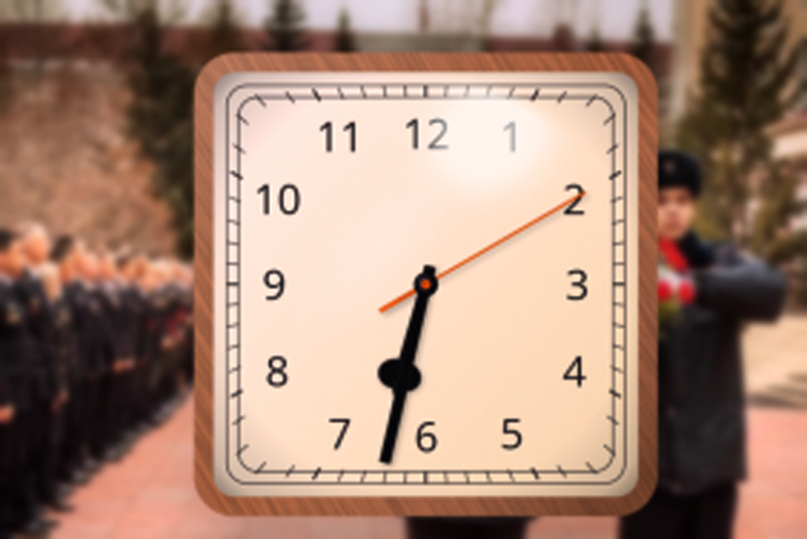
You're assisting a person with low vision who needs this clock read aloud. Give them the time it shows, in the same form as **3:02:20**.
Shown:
**6:32:10**
